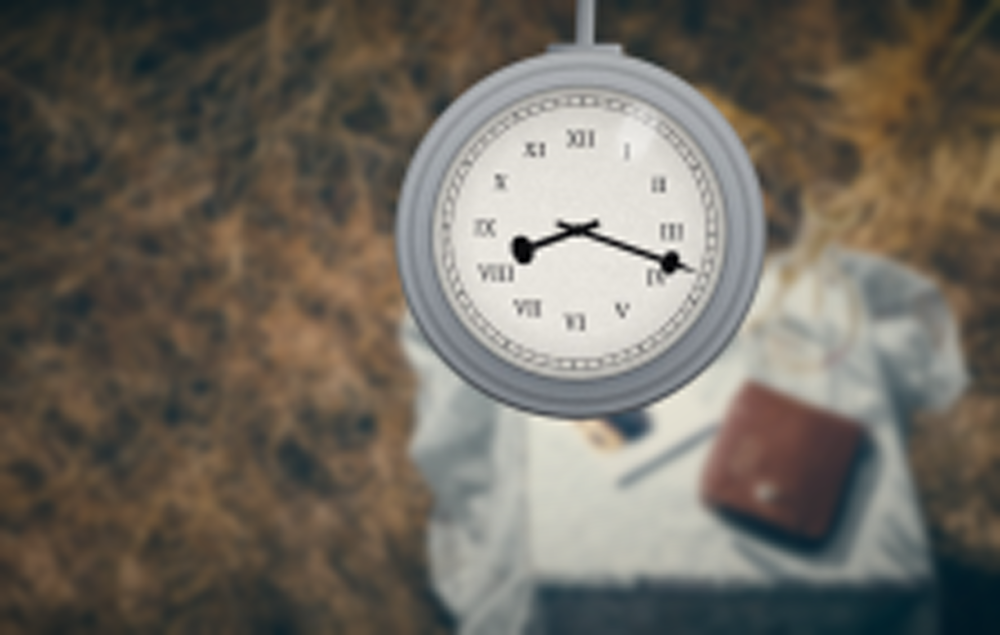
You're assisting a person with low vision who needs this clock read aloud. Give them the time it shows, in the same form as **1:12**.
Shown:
**8:18**
